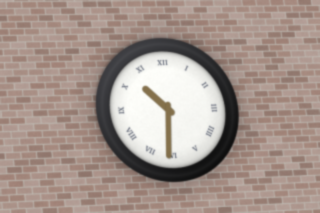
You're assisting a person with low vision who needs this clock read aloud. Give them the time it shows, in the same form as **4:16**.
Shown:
**10:31**
